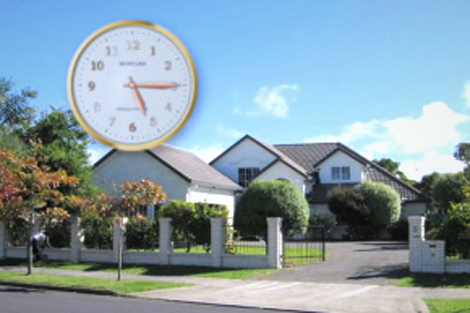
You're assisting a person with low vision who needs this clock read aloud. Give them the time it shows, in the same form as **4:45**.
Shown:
**5:15**
